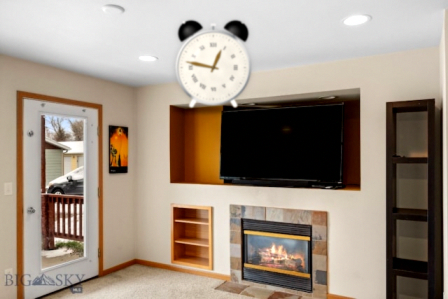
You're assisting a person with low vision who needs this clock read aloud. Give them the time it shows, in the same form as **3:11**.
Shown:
**12:47**
